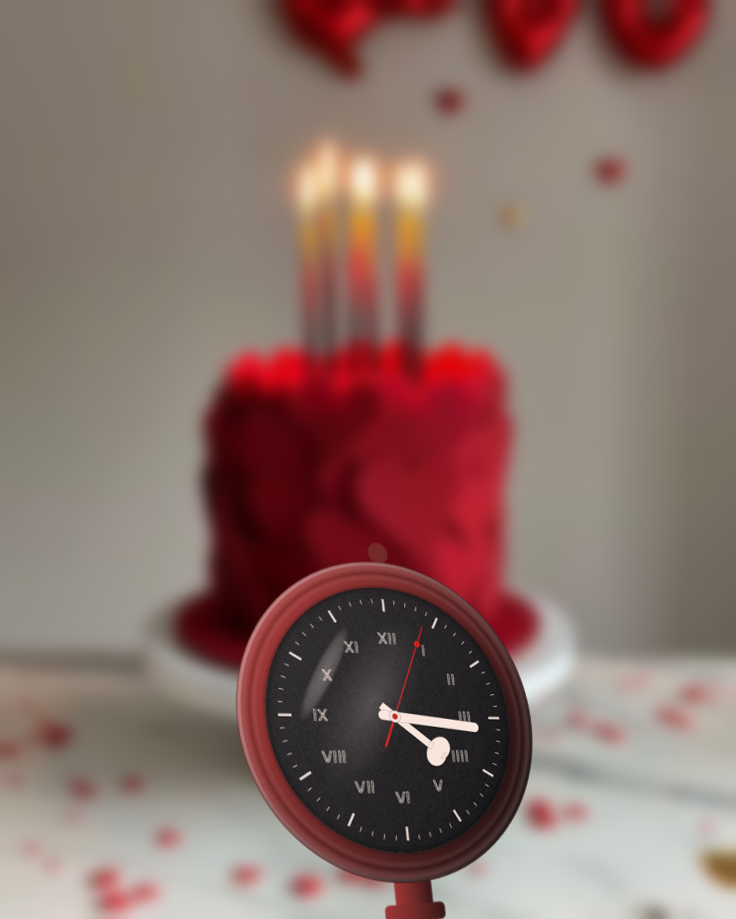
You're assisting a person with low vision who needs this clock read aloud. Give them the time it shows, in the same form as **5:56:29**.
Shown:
**4:16:04**
